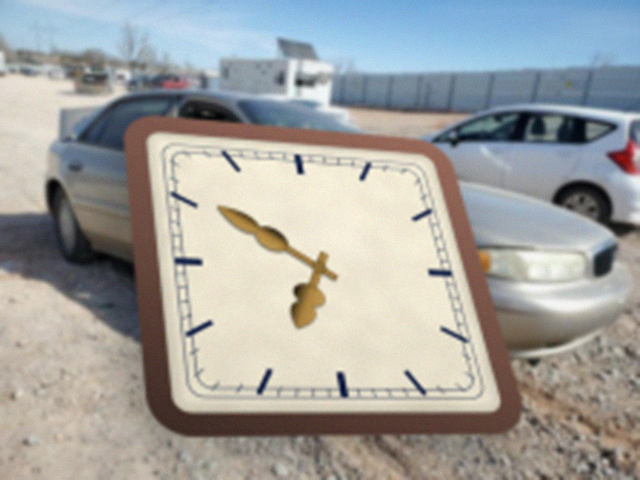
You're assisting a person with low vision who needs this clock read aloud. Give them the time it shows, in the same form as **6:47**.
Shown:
**6:51**
